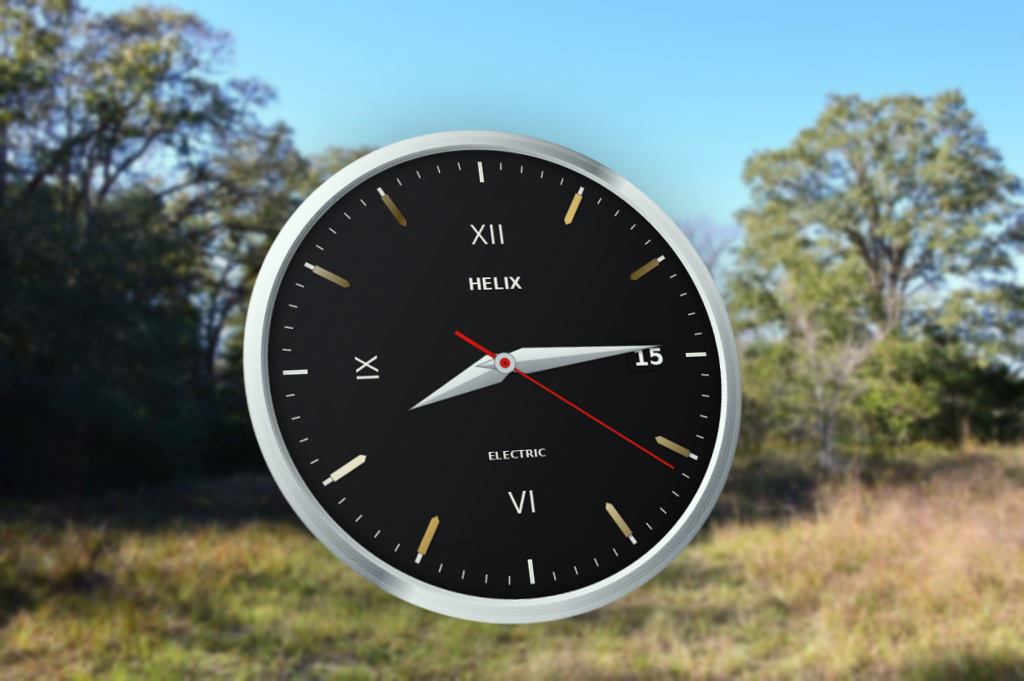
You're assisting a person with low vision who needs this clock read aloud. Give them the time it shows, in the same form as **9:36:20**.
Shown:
**8:14:21**
